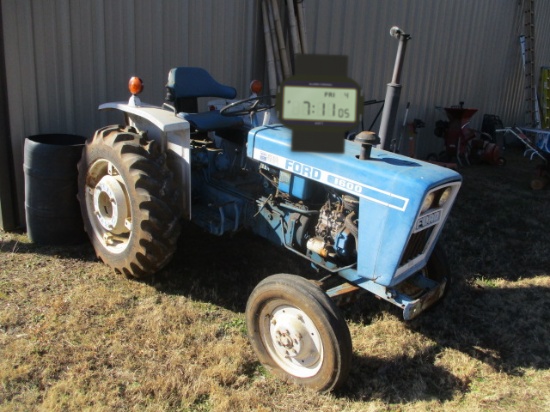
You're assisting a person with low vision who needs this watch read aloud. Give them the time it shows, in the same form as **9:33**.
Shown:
**7:11**
